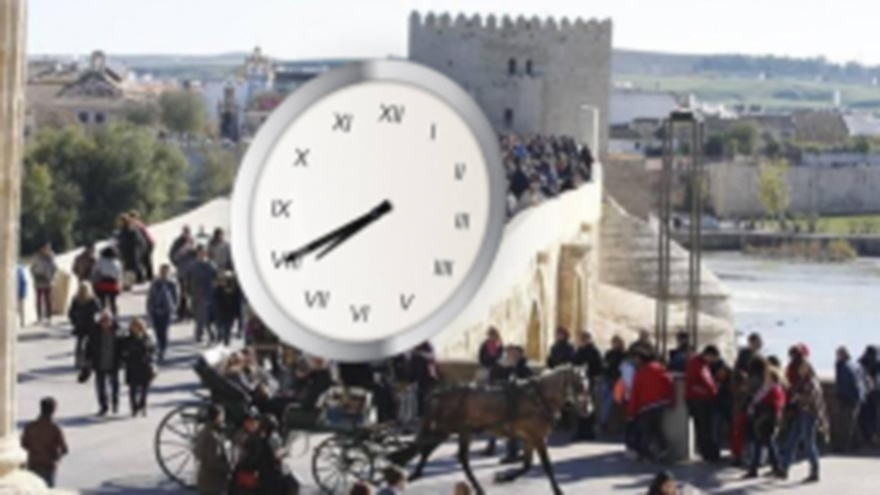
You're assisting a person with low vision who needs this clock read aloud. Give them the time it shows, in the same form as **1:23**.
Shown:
**7:40**
